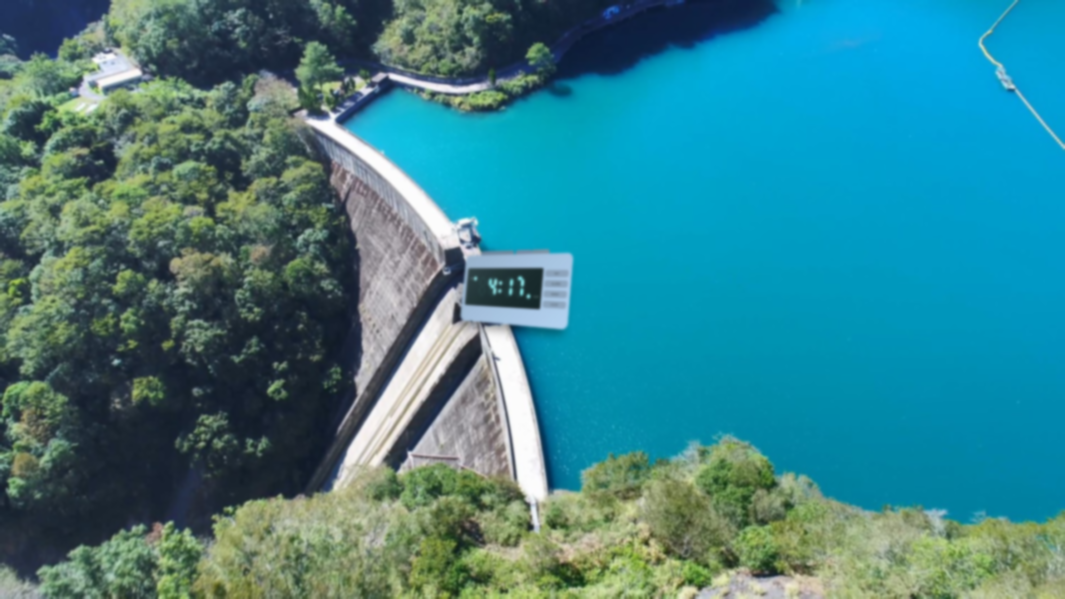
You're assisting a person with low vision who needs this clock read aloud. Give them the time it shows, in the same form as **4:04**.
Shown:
**4:17**
